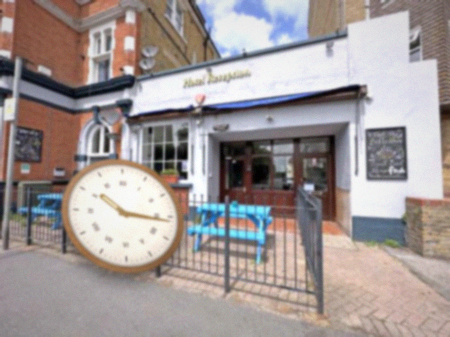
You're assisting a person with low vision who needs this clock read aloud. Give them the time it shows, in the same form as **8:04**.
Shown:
**10:16**
